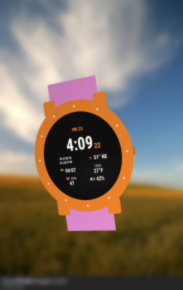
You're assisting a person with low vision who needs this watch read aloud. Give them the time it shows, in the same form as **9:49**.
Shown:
**4:09**
